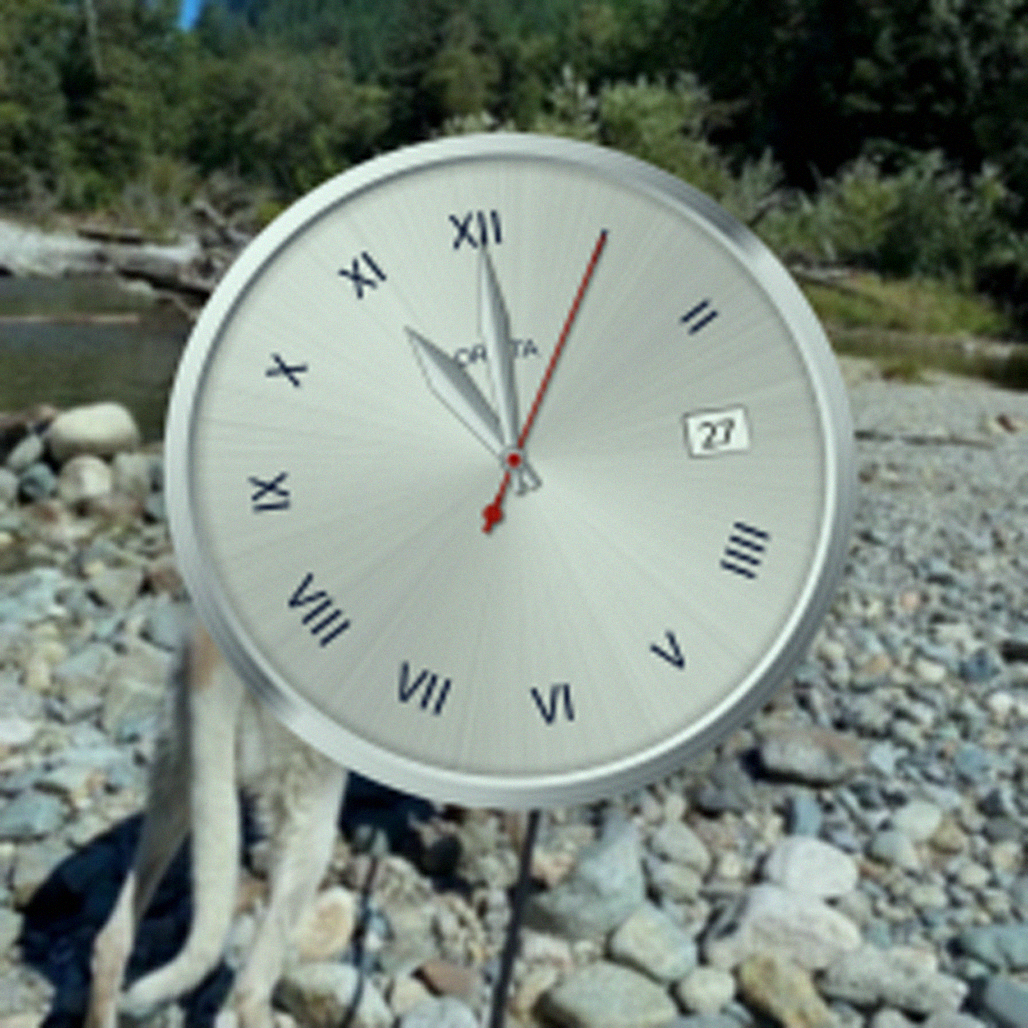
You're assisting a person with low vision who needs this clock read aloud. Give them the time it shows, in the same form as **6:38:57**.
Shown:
**11:00:05**
